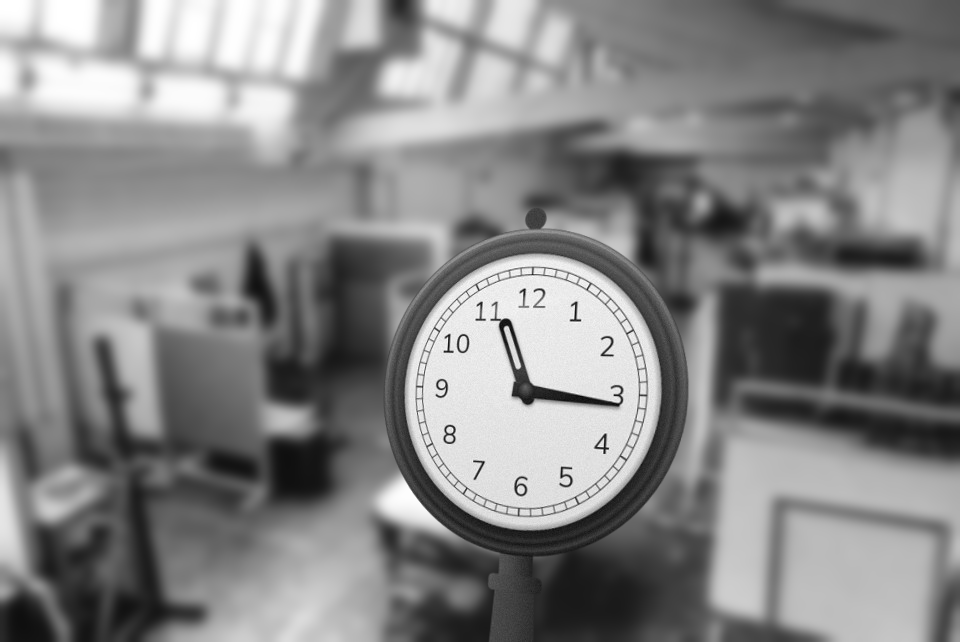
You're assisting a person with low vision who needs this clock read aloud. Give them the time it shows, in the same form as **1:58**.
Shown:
**11:16**
